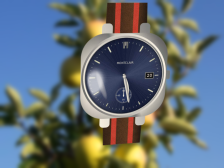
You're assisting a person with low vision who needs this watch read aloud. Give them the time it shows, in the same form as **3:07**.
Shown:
**5:28**
